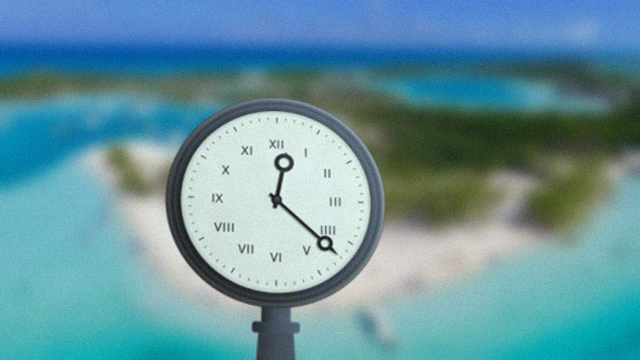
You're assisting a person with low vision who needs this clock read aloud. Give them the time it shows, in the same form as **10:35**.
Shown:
**12:22**
